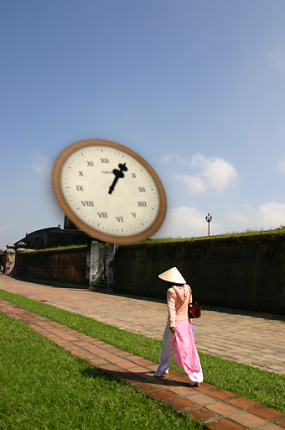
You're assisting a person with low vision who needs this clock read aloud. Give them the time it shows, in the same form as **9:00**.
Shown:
**1:06**
